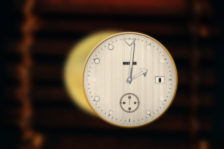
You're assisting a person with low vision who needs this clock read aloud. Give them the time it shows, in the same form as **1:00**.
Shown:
**2:01**
